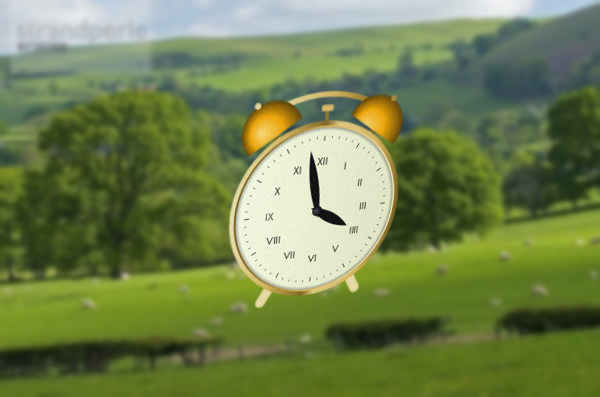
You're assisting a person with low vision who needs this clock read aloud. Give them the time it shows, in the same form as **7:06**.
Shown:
**3:58**
